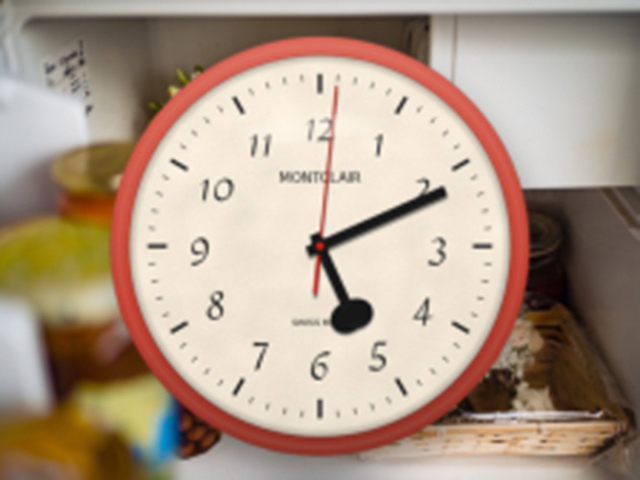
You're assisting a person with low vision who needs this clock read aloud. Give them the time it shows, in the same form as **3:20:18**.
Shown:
**5:11:01**
